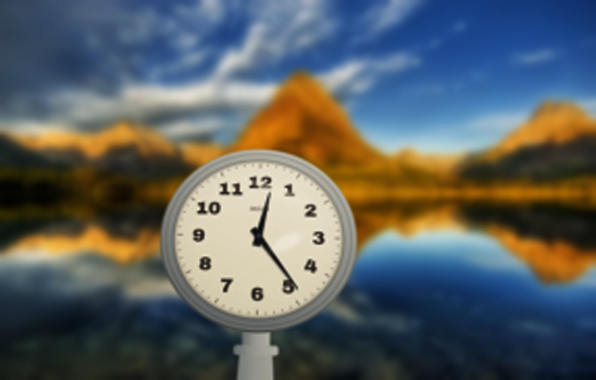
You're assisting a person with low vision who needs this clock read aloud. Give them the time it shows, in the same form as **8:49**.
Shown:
**12:24**
